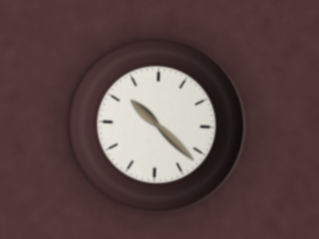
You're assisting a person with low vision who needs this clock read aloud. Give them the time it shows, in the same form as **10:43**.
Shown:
**10:22**
